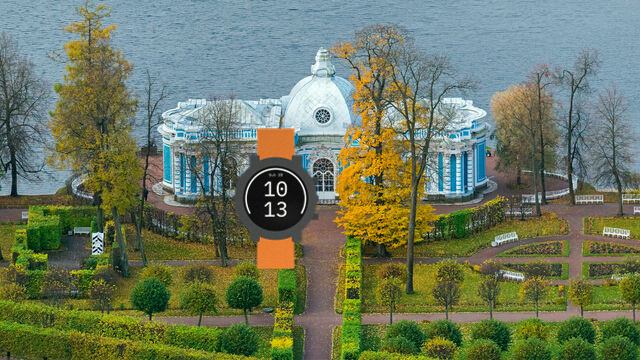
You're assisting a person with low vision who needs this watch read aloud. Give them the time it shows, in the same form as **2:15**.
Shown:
**10:13**
